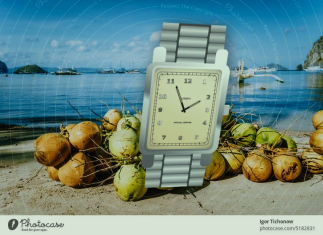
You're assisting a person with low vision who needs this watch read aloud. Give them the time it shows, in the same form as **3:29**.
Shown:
**1:56**
